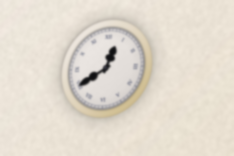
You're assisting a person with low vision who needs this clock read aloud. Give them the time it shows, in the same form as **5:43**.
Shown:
**12:40**
